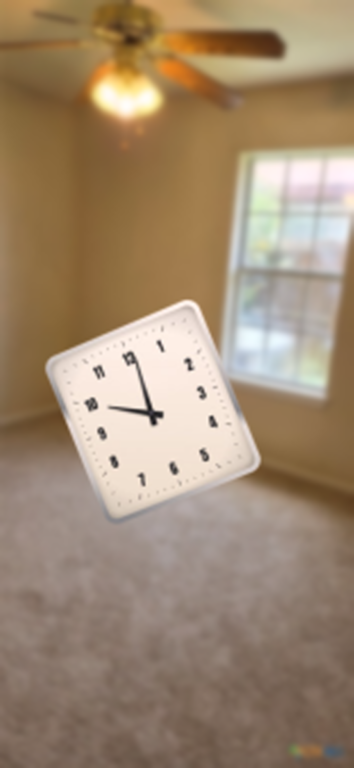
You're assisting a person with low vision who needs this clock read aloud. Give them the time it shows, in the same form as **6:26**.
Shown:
**10:01**
